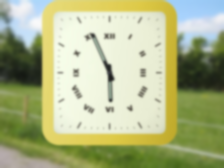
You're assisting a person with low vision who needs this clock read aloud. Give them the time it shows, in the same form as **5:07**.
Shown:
**5:56**
